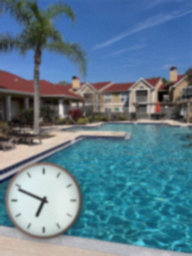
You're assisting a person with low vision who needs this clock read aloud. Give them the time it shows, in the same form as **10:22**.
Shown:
**6:49**
